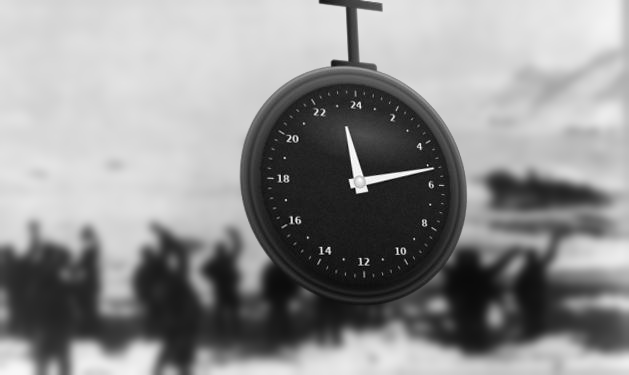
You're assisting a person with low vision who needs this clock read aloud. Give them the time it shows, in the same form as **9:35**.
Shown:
**23:13**
